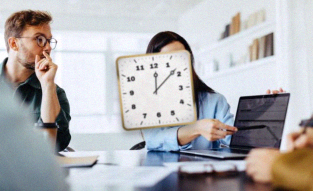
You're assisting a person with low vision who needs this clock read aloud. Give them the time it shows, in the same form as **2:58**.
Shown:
**12:08**
